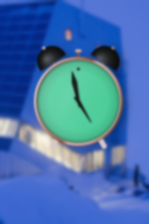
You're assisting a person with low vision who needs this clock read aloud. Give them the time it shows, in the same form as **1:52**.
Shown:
**4:58**
